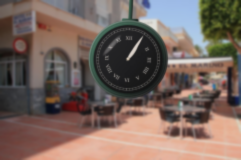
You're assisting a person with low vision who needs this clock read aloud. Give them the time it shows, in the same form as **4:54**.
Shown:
**1:05**
